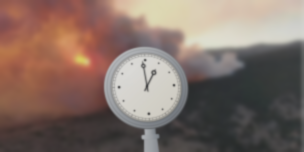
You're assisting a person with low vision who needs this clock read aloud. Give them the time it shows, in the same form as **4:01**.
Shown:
**12:59**
